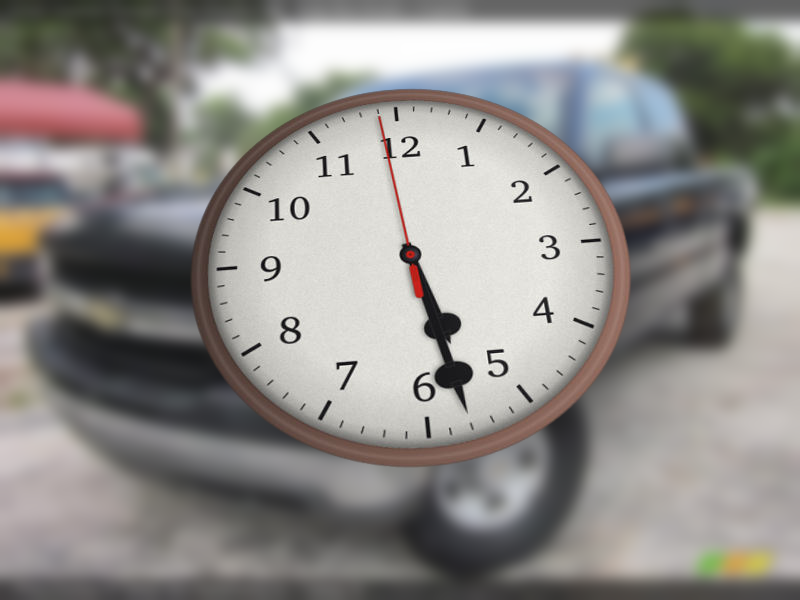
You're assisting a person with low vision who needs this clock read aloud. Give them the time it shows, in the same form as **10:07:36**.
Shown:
**5:27:59**
